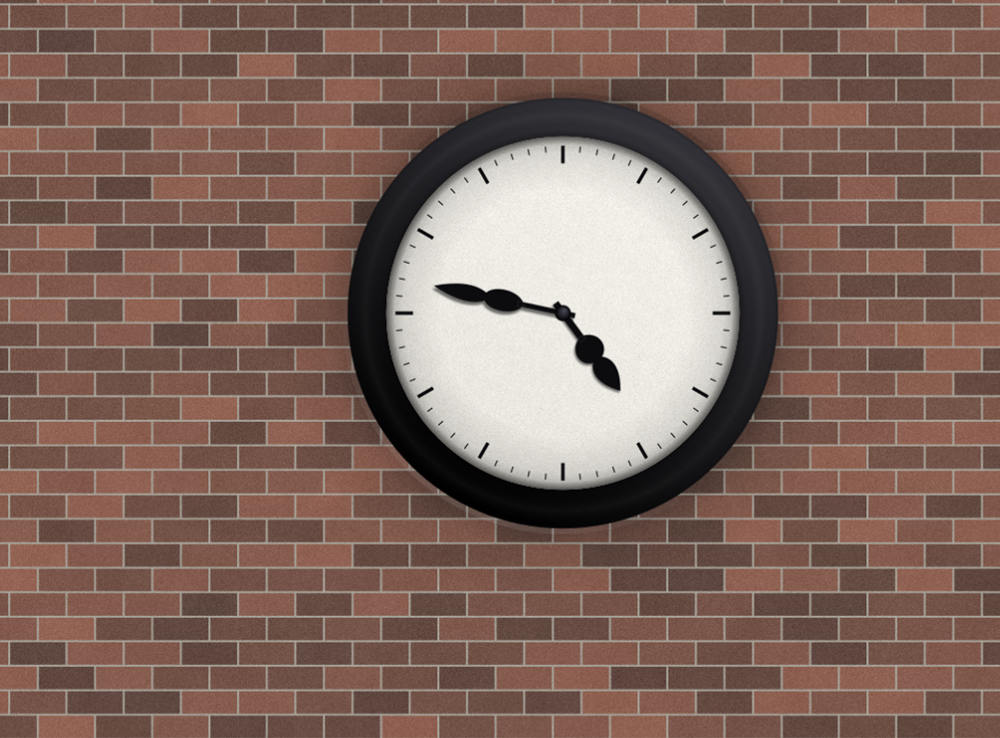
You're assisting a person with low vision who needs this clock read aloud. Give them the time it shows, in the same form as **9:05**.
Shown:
**4:47**
